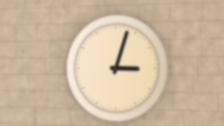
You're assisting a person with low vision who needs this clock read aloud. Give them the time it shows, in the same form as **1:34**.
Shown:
**3:03**
